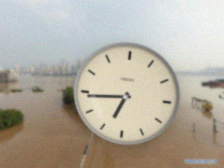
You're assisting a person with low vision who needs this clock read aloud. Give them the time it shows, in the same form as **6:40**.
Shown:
**6:44**
